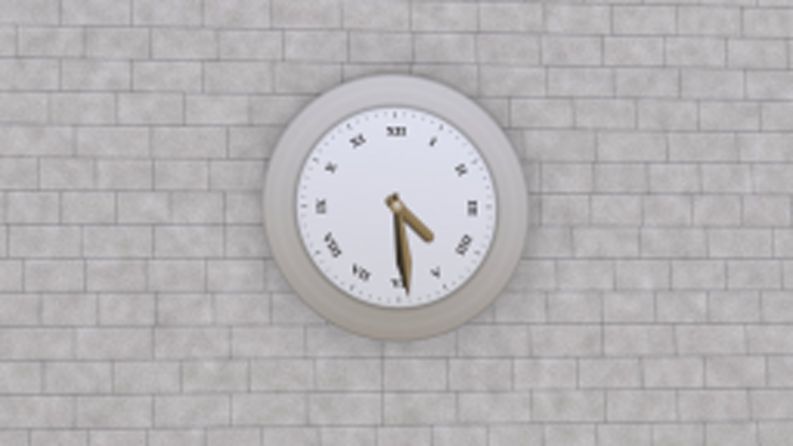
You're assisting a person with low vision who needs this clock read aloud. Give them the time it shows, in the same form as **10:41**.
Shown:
**4:29**
